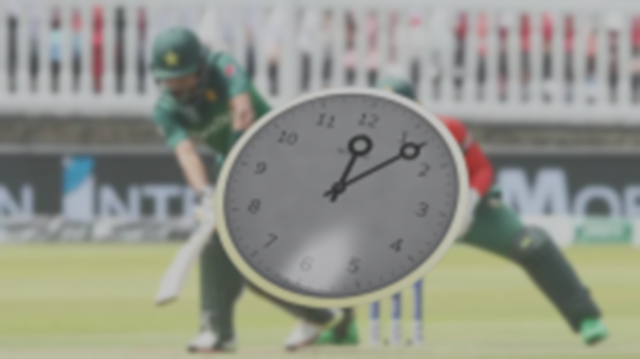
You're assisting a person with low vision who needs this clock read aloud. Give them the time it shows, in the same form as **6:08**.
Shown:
**12:07**
